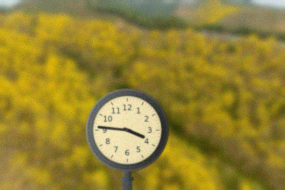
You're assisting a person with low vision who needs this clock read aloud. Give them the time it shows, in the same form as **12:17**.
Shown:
**3:46**
